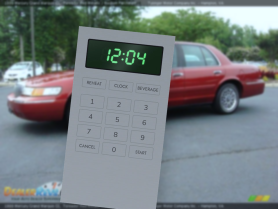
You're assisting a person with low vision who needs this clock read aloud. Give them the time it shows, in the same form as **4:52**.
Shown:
**12:04**
